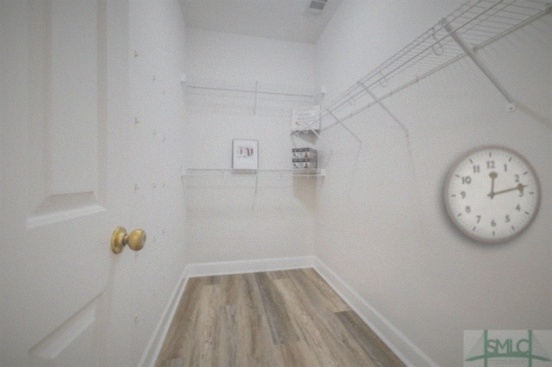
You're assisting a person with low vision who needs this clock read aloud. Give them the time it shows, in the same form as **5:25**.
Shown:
**12:13**
